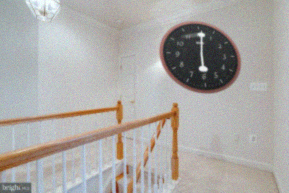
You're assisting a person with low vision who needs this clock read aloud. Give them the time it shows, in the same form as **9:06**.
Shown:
**6:01**
